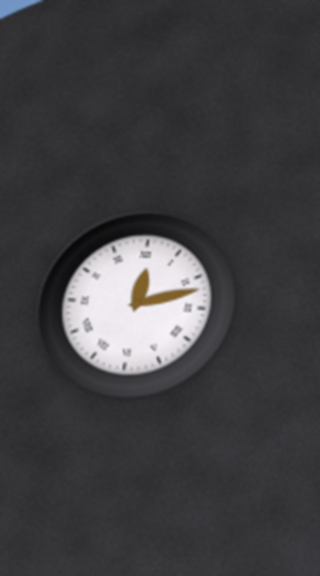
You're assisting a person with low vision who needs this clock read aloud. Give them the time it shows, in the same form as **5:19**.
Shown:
**12:12**
